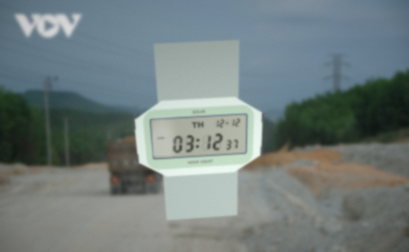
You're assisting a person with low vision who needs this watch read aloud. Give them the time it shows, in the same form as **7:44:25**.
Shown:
**3:12:37**
